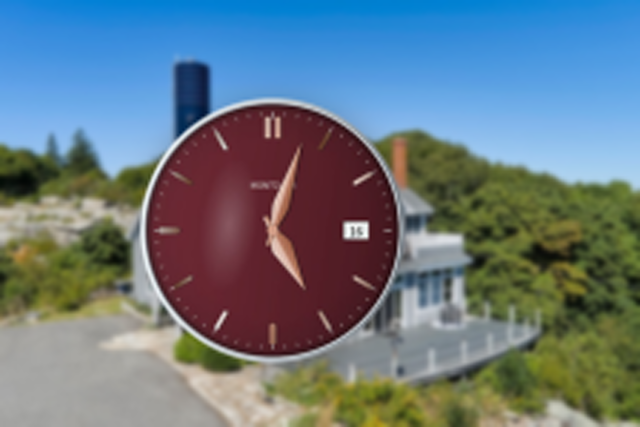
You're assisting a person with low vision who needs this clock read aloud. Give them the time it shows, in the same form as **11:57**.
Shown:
**5:03**
